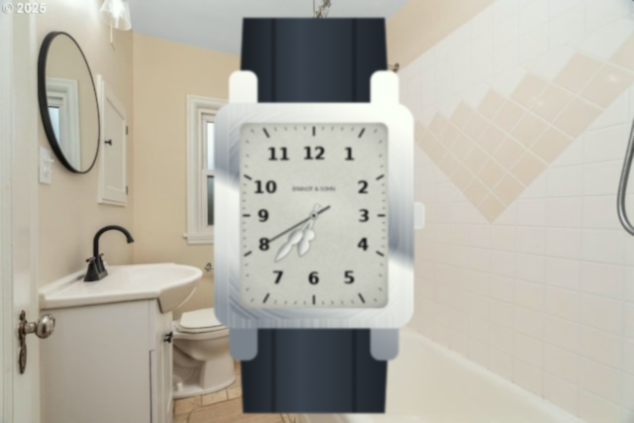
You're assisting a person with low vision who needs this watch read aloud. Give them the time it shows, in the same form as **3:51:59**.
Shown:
**6:36:40**
